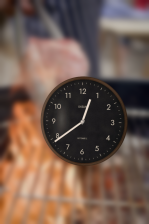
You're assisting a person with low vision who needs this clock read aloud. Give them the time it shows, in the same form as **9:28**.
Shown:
**12:39**
